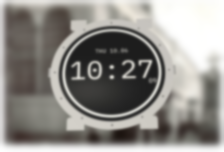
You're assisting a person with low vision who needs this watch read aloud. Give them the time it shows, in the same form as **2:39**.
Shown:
**10:27**
